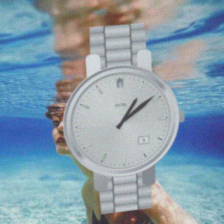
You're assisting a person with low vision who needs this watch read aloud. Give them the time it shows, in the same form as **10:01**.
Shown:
**1:09**
